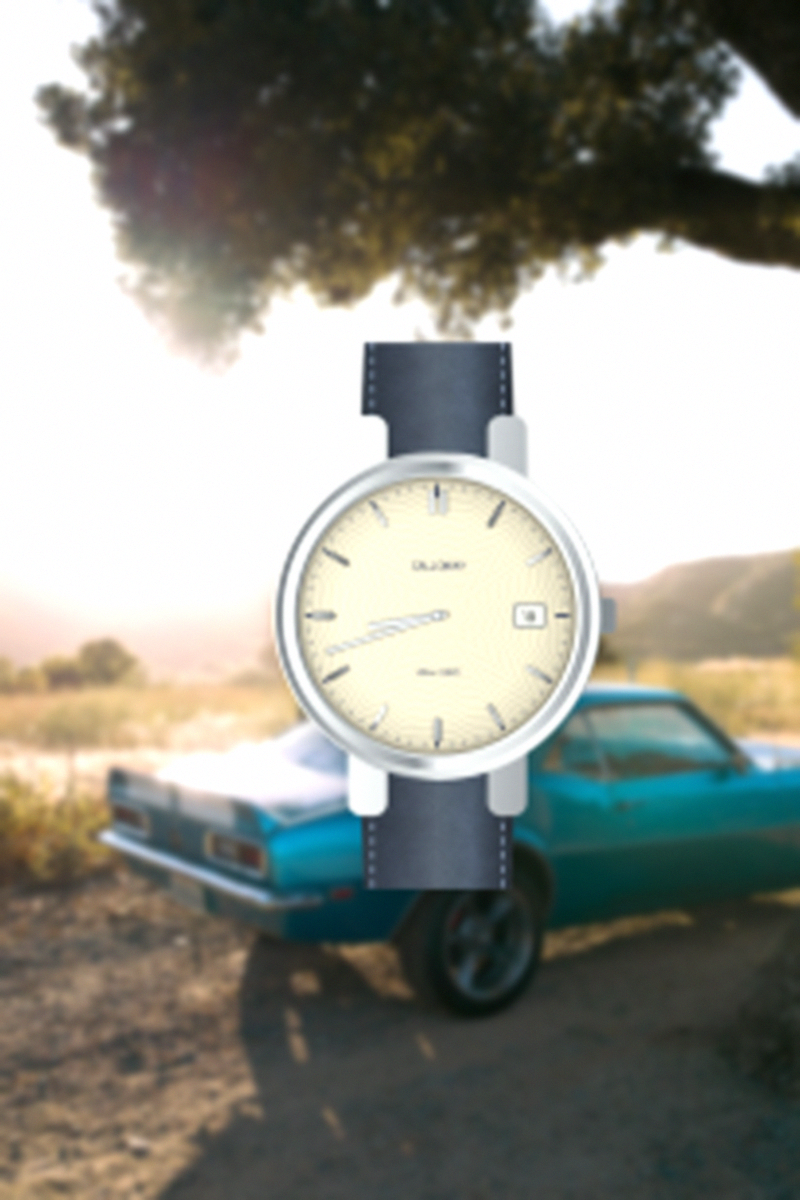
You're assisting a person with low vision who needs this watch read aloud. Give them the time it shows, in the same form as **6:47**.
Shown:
**8:42**
